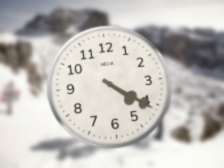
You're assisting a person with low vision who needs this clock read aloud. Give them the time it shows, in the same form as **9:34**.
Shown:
**4:21**
